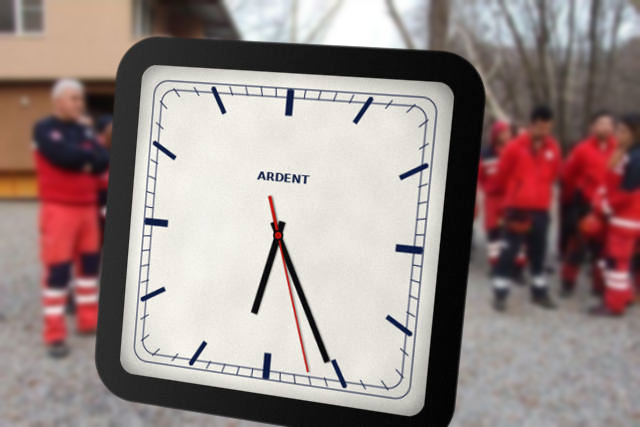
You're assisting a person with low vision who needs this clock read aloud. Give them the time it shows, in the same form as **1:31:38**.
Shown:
**6:25:27**
